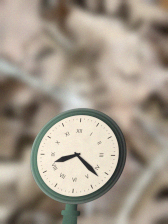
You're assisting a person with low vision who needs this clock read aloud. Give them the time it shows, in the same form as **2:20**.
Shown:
**8:22**
